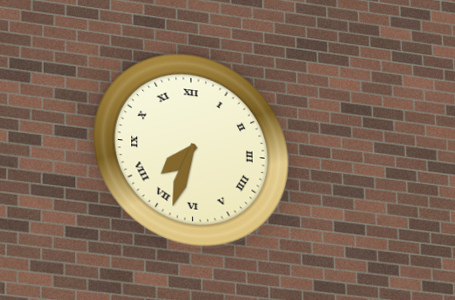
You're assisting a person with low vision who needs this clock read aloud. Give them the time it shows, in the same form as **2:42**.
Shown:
**7:33**
